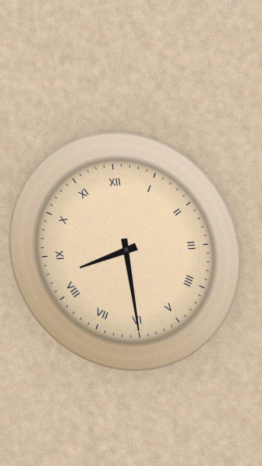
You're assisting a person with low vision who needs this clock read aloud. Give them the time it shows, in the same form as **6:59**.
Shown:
**8:30**
